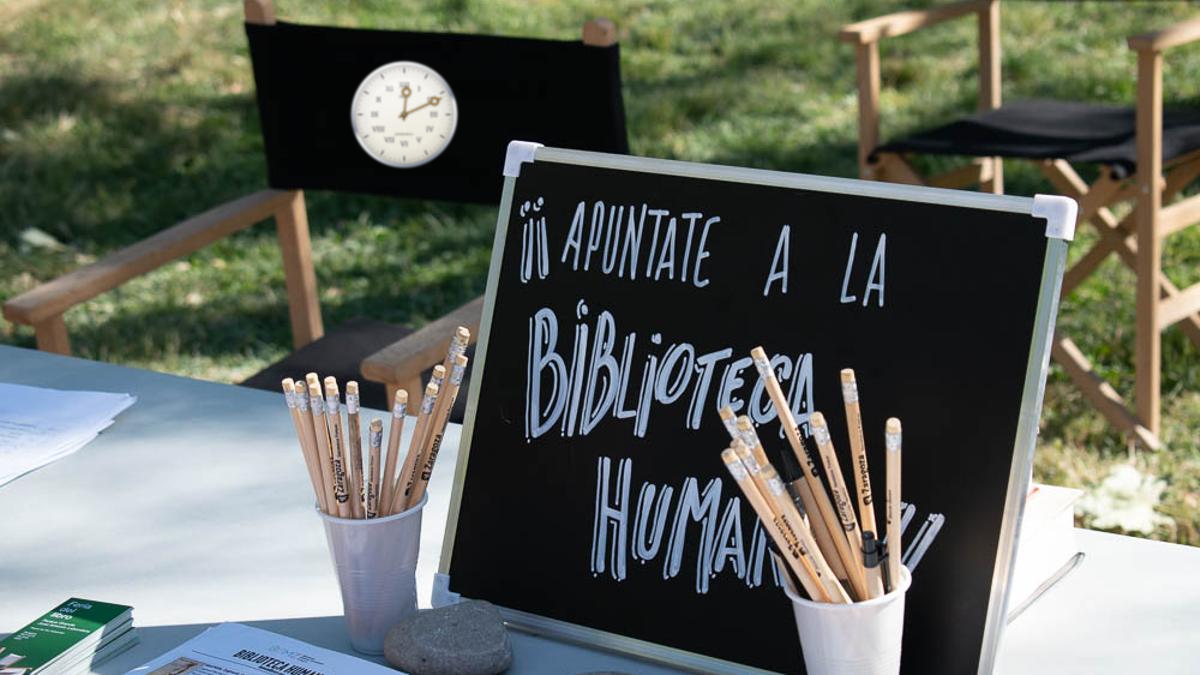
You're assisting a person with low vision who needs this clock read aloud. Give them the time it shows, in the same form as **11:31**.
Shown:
**12:11**
